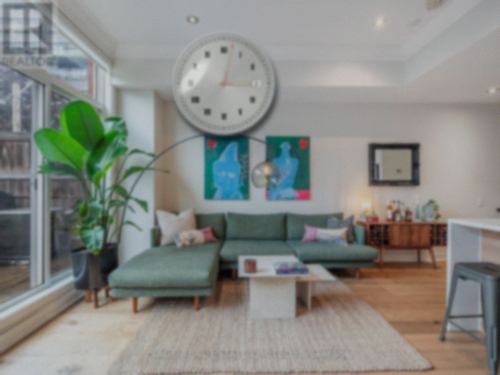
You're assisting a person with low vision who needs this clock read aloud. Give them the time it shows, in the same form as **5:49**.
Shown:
**3:02**
